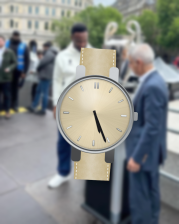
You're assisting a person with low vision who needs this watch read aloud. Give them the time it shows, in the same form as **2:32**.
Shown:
**5:26**
